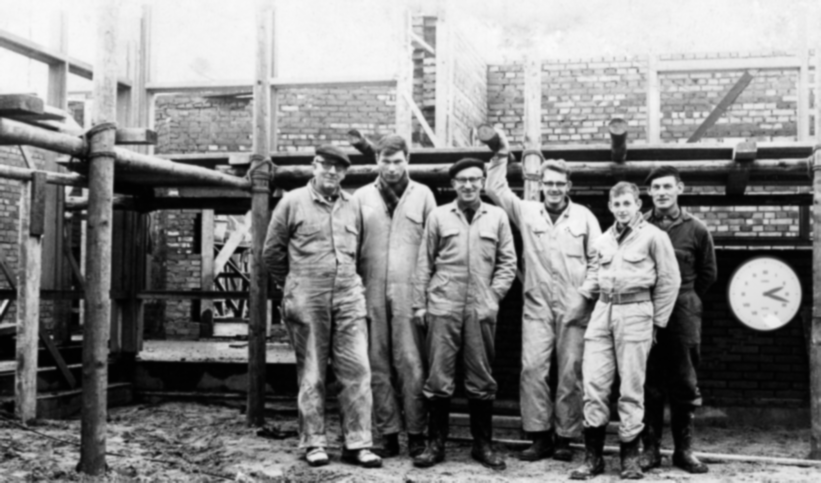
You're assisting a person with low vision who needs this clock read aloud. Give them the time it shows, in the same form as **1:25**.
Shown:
**2:18**
